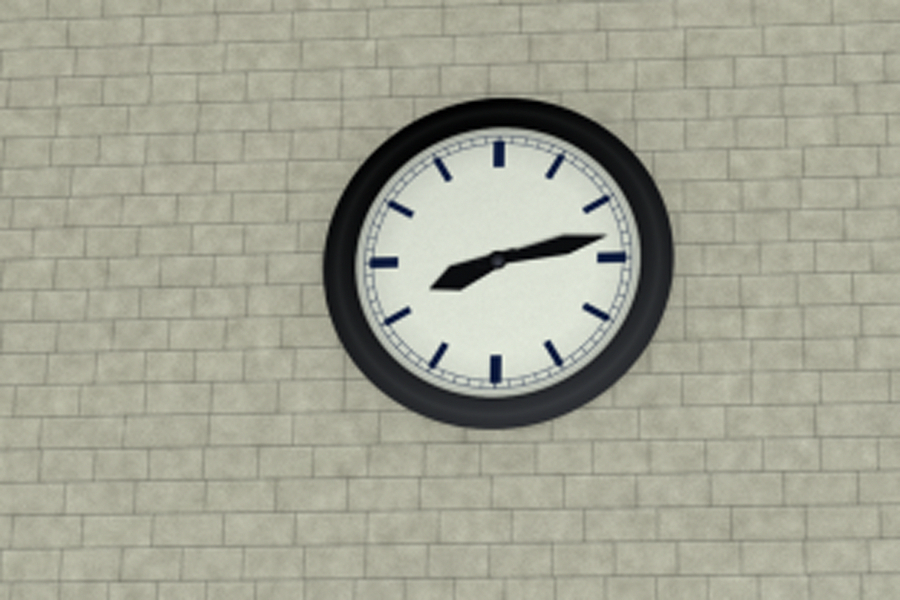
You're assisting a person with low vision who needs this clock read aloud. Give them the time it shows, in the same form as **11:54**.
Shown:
**8:13**
